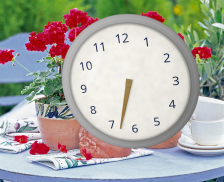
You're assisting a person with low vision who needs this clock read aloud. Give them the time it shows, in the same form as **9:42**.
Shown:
**6:33**
